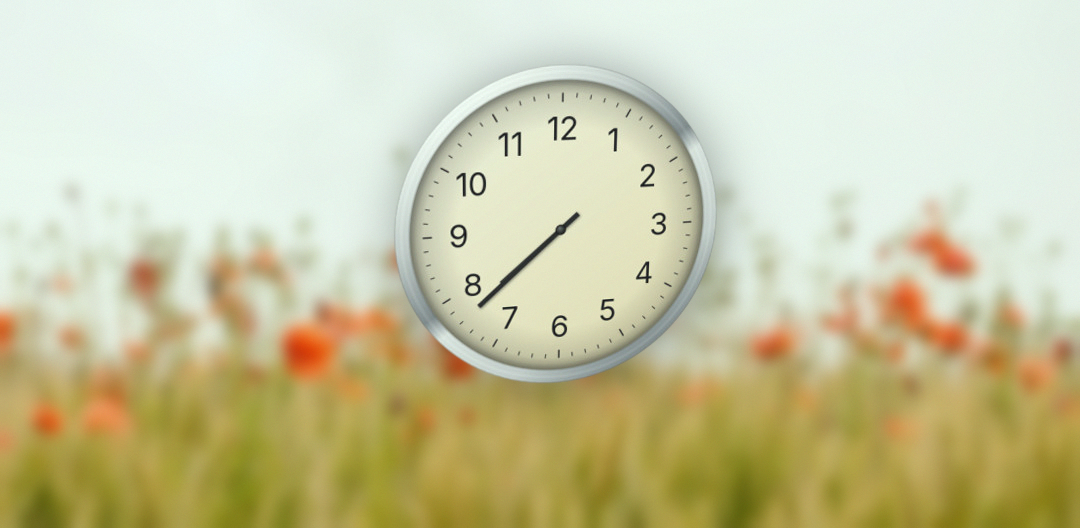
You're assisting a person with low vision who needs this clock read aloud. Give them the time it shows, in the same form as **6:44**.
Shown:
**7:38**
